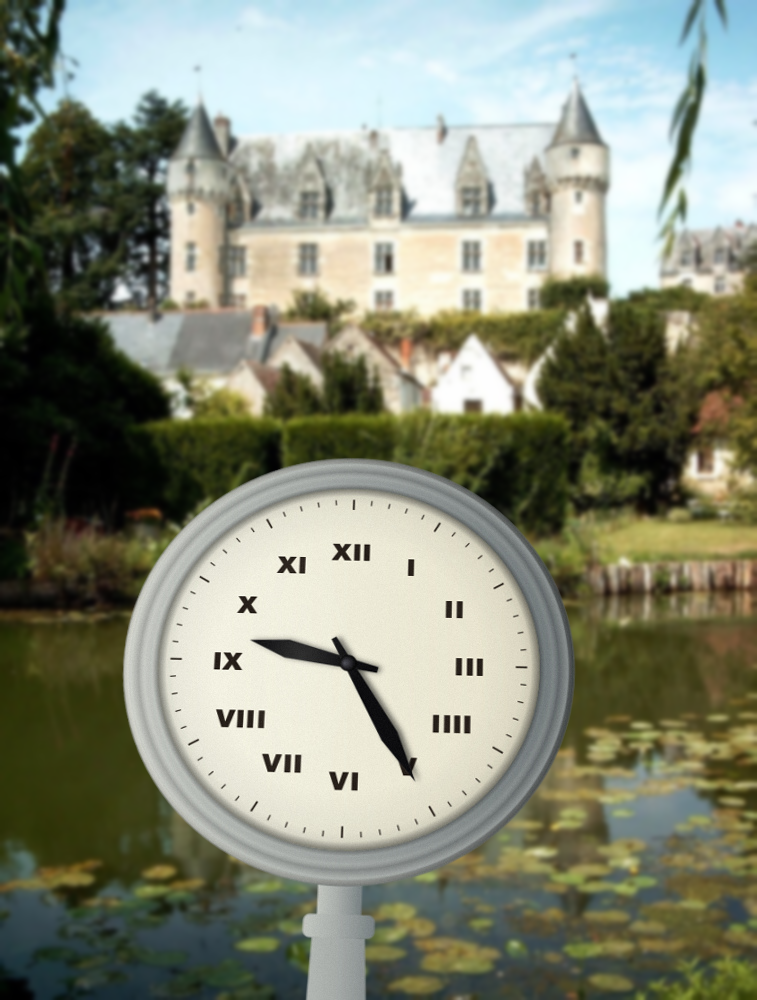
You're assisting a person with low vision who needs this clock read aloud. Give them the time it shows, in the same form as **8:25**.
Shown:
**9:25**
